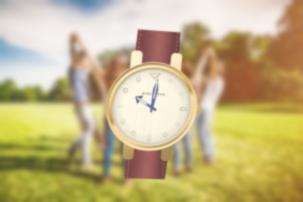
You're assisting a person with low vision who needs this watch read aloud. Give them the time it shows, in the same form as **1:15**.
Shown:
**10:01**
